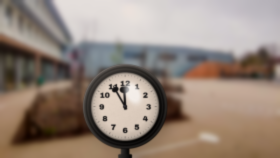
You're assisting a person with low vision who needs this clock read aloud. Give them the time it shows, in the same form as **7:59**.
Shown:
**11:55**
